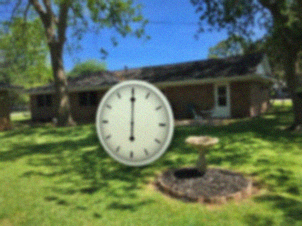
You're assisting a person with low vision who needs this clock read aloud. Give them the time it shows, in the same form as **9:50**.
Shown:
**6:00**
